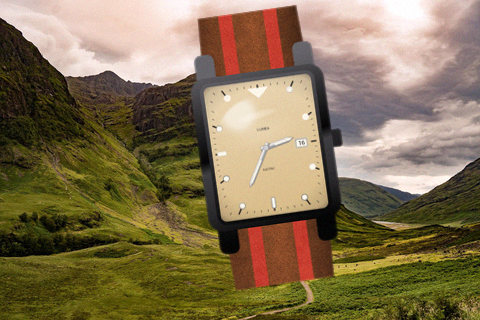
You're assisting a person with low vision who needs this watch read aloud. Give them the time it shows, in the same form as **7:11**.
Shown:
**2:35**
